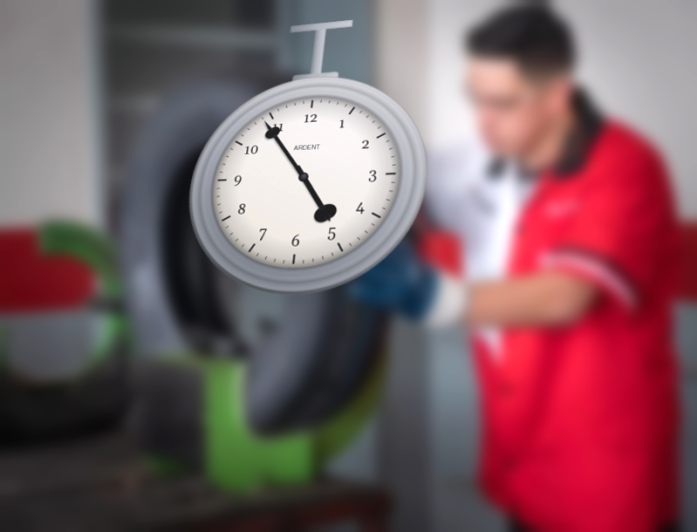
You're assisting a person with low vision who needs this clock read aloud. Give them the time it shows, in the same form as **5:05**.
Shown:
**4:54**
